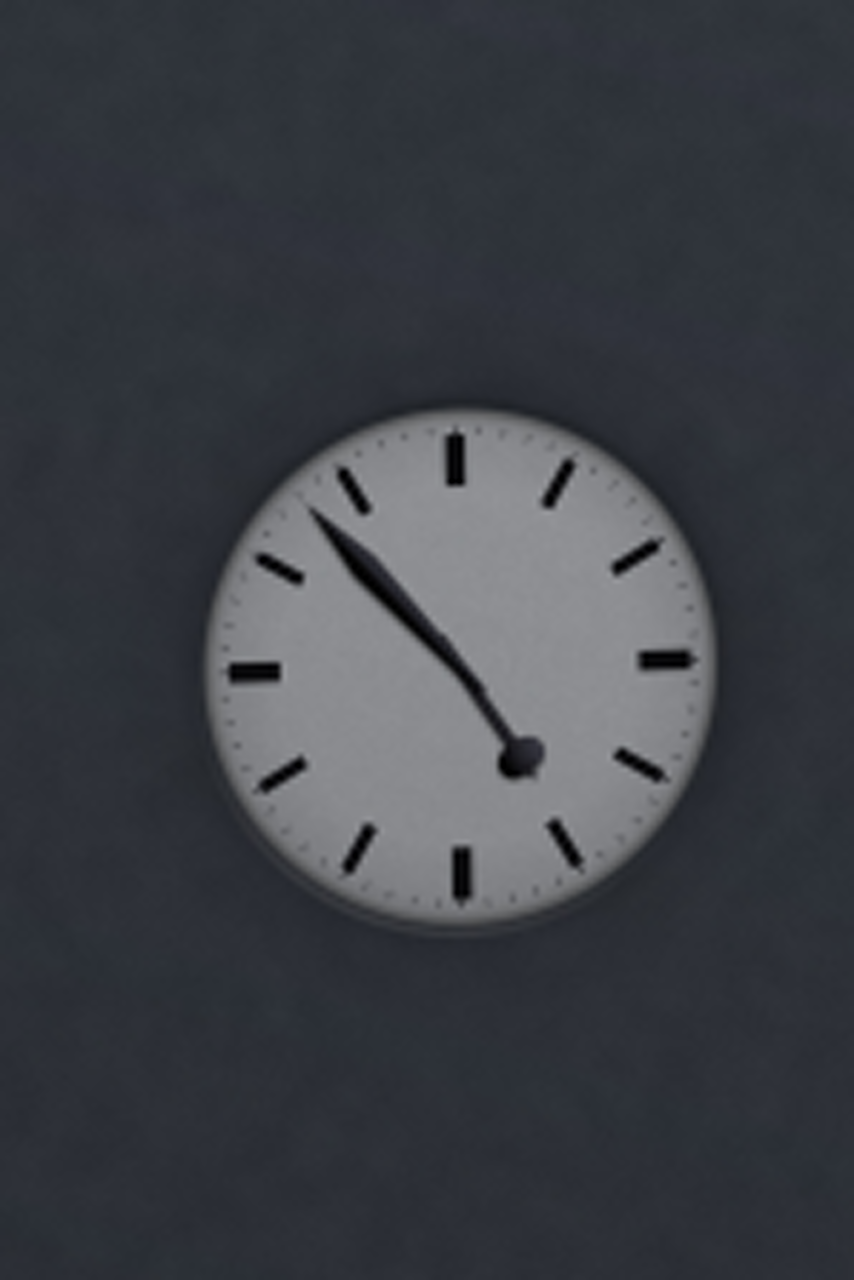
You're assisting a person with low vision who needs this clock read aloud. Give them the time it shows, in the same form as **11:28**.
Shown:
**4:53**
